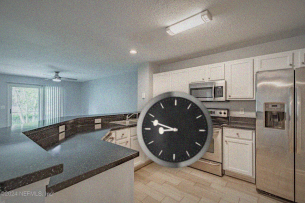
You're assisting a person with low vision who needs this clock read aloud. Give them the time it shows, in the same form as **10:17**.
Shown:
**8:48**
